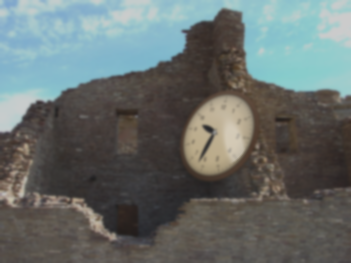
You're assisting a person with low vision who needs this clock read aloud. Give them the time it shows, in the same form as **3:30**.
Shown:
**9:32**
